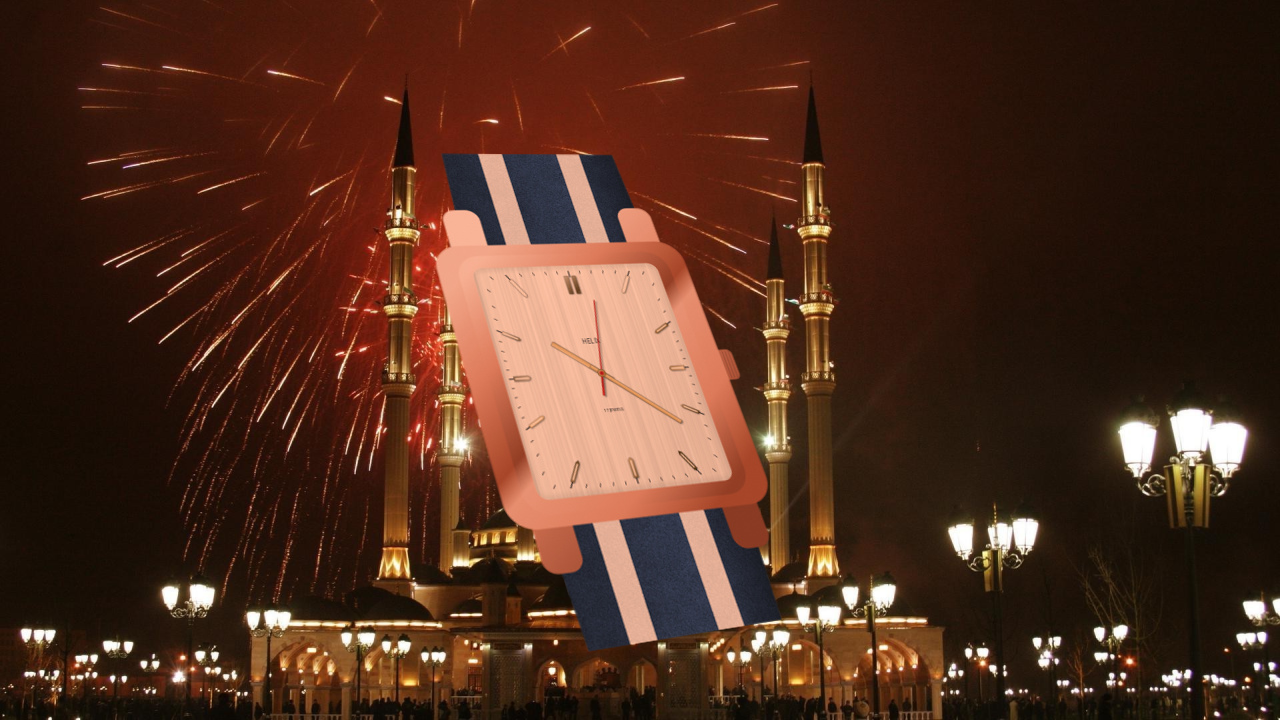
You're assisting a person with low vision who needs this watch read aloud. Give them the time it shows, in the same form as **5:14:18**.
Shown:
**10:22:02**
